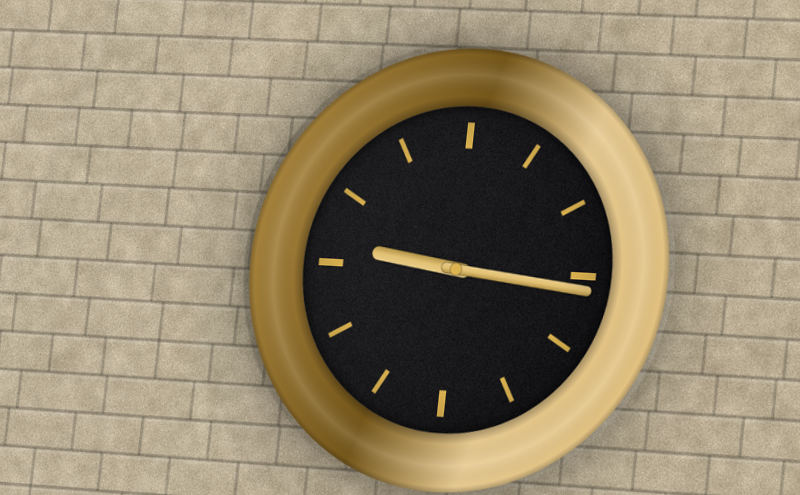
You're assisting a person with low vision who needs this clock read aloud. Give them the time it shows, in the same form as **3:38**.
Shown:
**9:16**
